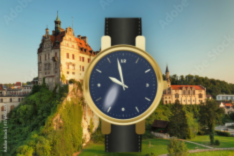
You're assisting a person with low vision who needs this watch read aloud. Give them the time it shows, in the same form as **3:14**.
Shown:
**9:58**
